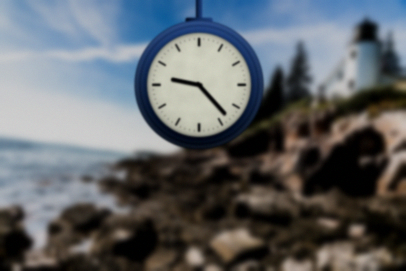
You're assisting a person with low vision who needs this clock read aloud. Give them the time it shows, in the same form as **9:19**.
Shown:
**9:23**
